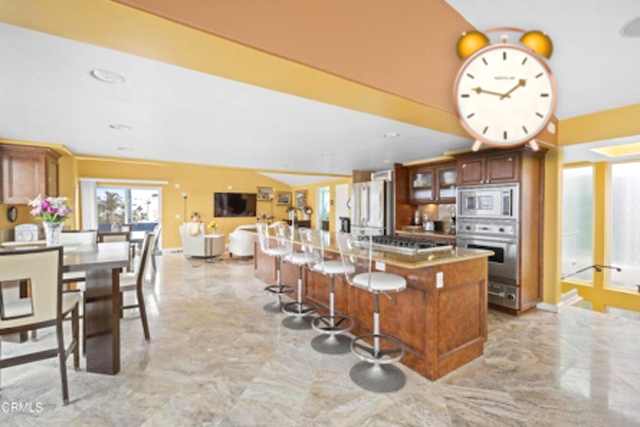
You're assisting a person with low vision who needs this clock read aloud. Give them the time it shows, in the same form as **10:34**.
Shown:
**1:47**
